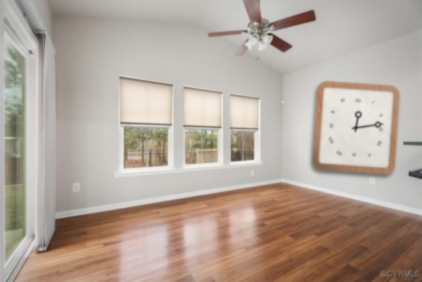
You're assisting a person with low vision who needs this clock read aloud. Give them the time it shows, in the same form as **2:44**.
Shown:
**12:13**
